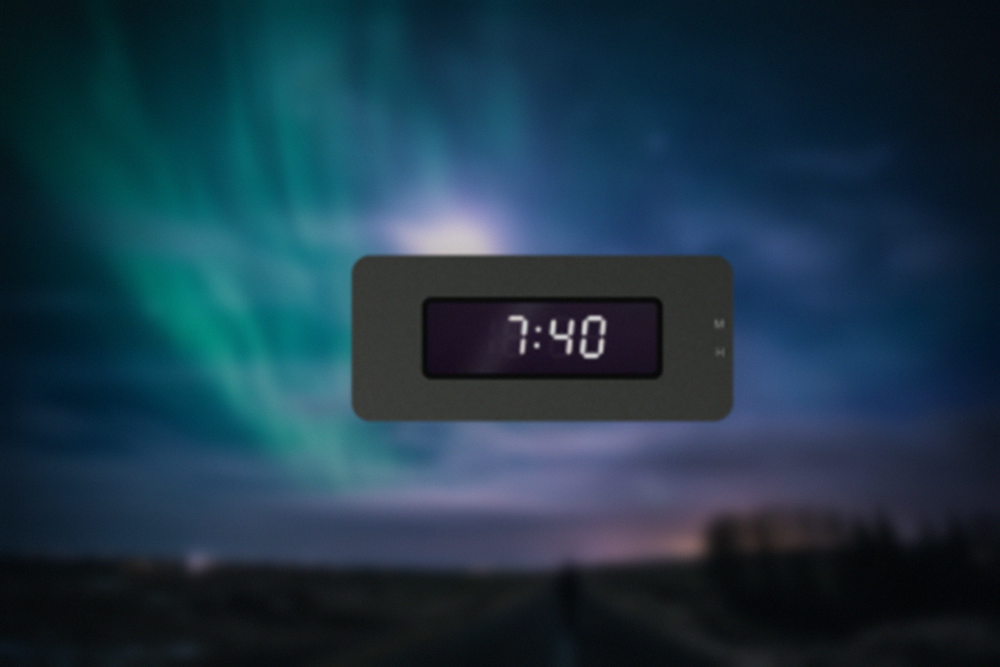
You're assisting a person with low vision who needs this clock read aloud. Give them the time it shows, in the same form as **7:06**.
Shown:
**7:40**
